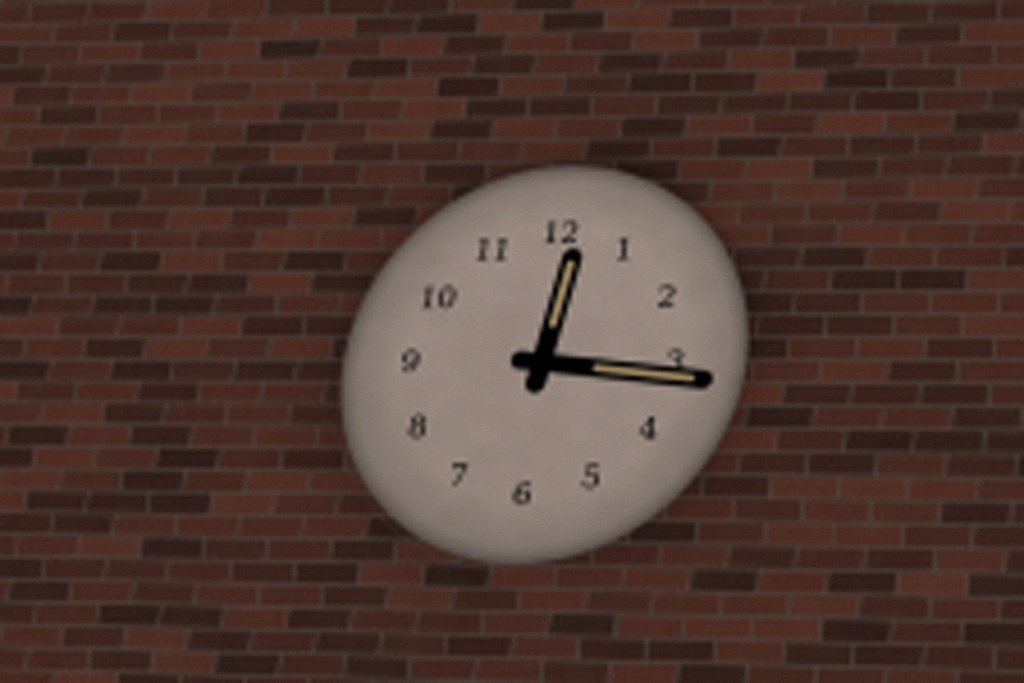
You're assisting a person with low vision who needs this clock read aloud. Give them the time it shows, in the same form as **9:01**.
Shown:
**12:16**
